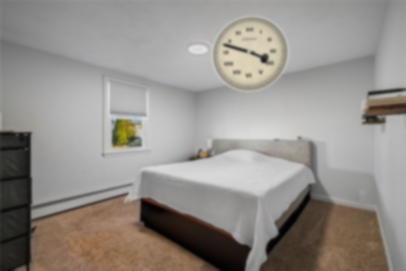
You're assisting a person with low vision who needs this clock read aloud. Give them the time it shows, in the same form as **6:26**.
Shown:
**3:48**
